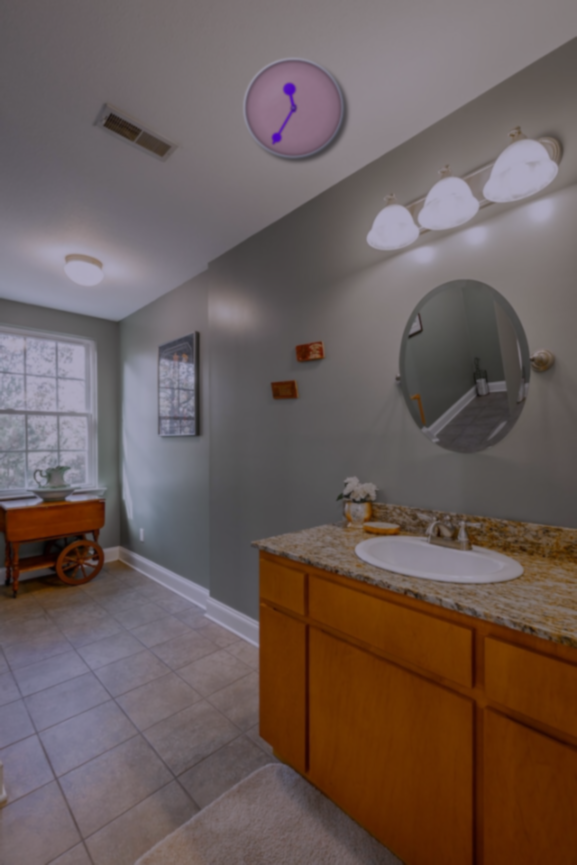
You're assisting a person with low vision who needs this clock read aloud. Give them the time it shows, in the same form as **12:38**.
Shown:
**11:35**
